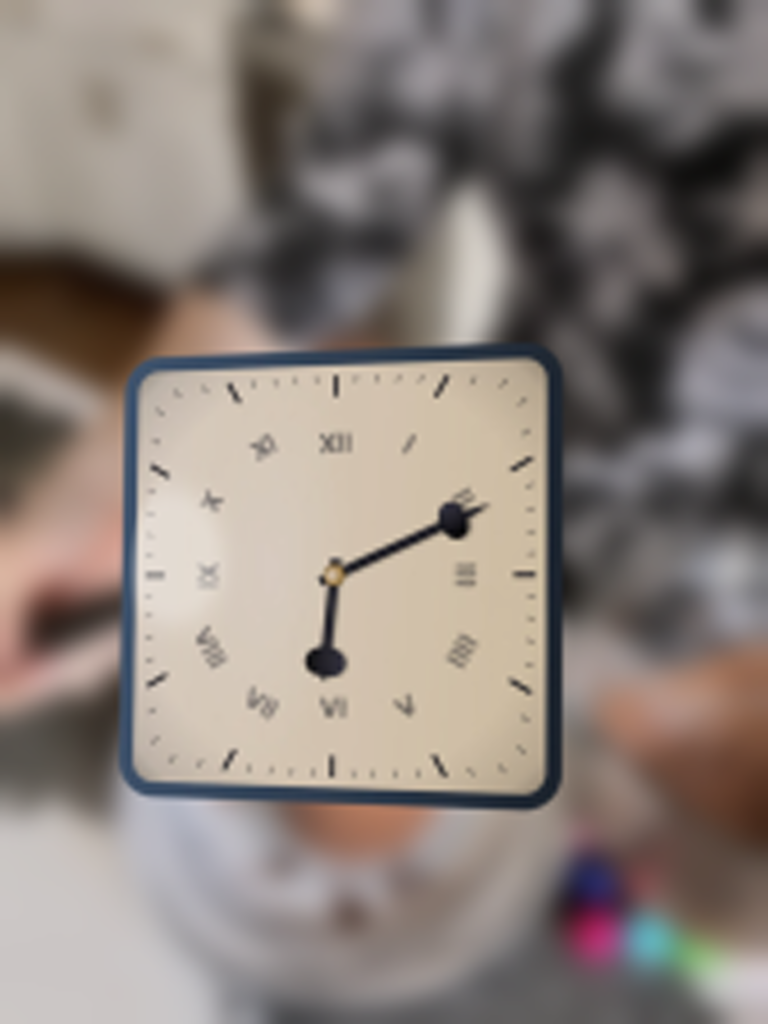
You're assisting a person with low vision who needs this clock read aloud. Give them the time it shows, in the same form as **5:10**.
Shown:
**6:11**
